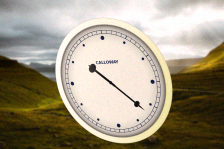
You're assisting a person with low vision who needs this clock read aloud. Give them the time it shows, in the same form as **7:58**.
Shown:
**10:22**
